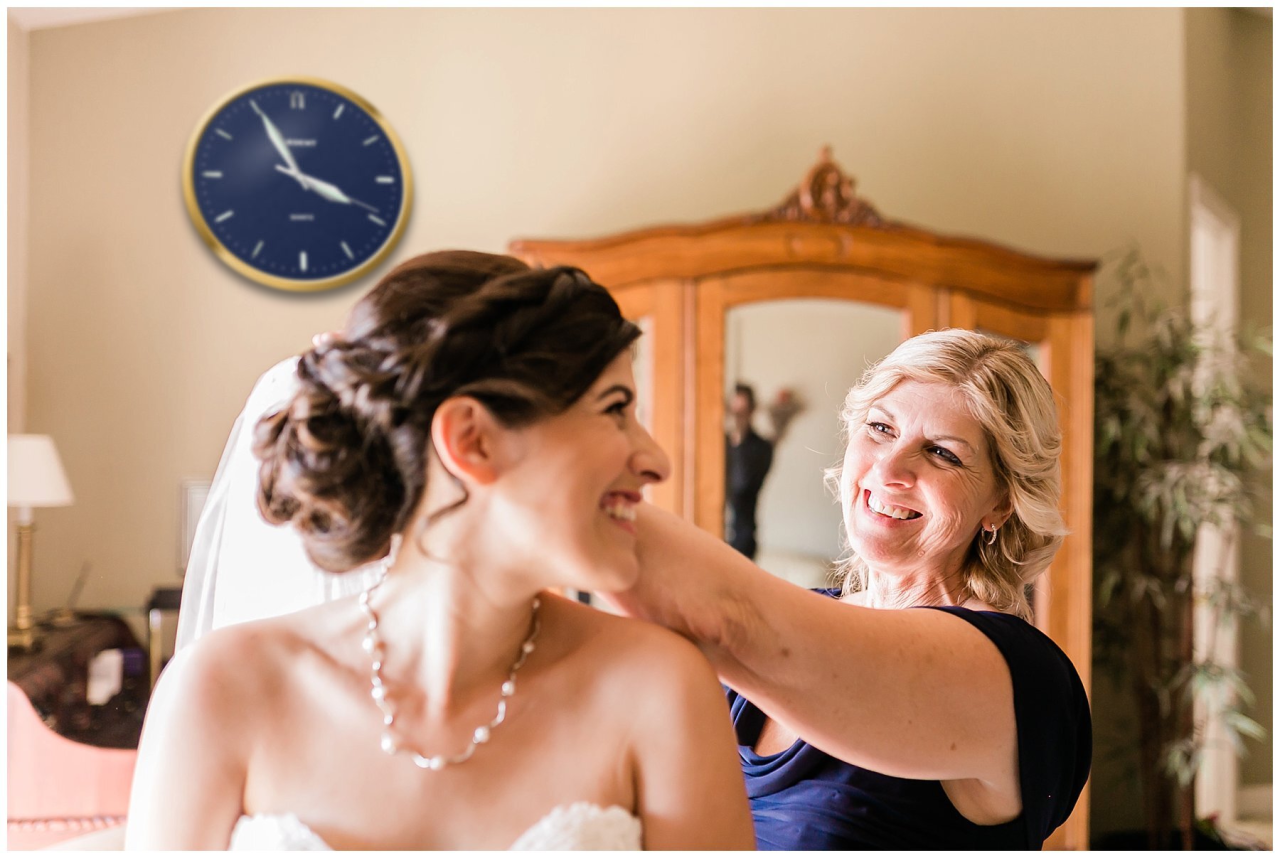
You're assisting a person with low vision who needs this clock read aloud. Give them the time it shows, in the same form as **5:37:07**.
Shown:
**3:55:19**
